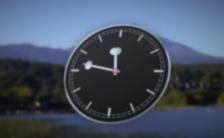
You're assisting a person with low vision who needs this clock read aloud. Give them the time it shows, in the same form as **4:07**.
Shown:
**11:47**
